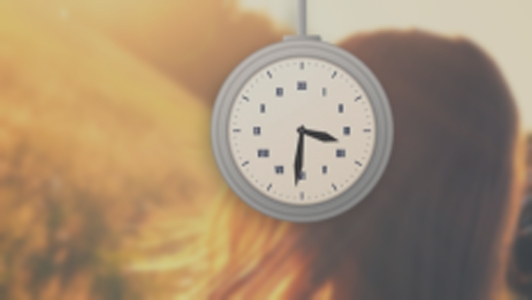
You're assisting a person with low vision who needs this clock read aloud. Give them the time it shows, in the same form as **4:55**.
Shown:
**3:31**
